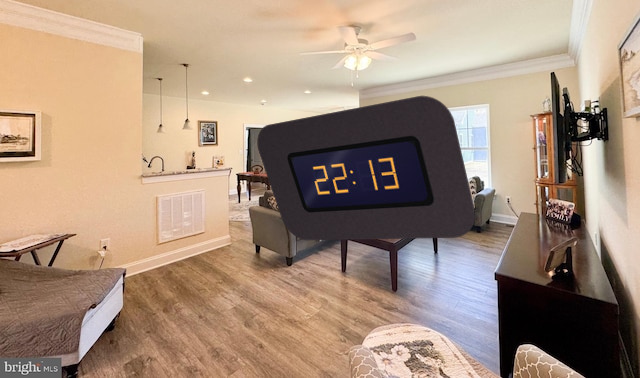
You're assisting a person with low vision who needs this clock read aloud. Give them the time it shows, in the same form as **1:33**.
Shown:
**22:13**
